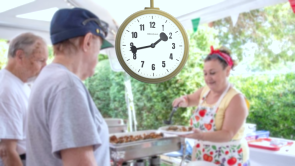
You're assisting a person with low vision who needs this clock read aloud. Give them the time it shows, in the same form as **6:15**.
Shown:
**1:43**
